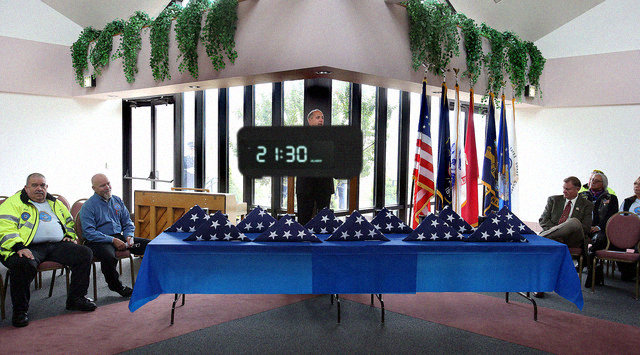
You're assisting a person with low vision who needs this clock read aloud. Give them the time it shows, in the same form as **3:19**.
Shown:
**21:30**
